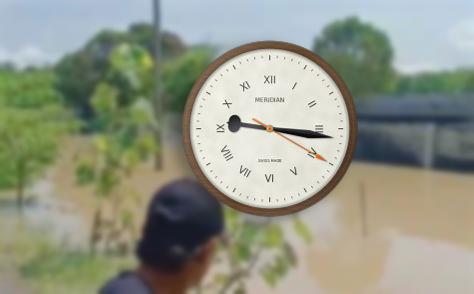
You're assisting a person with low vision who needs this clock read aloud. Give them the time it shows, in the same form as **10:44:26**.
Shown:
**9:16:20**
